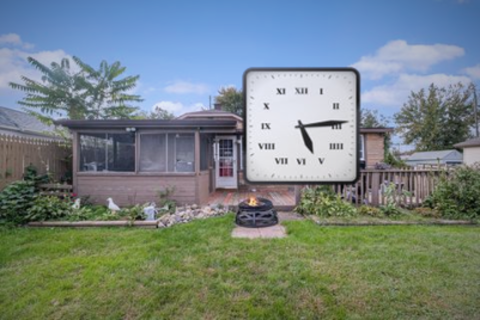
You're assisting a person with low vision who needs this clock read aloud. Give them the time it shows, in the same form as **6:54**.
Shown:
**5:14**
